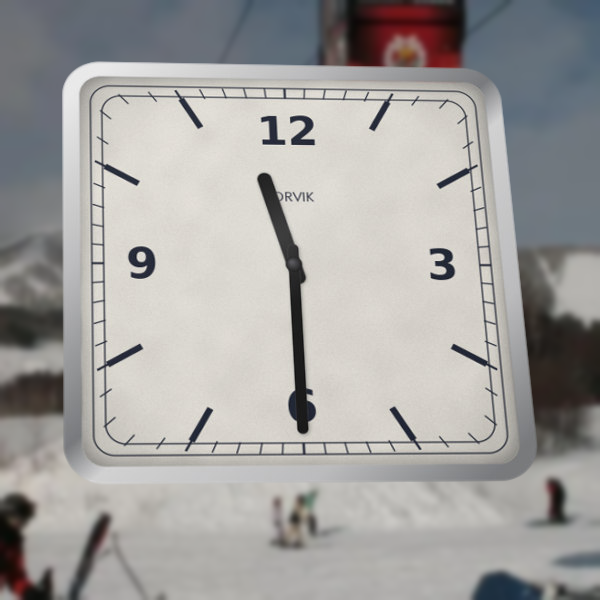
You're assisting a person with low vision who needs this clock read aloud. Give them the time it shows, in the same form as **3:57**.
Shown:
**11:30**
